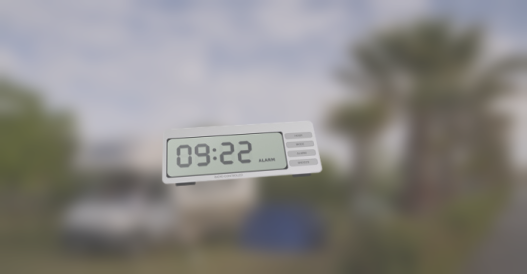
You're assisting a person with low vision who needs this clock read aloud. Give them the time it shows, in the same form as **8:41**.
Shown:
**9:22**
